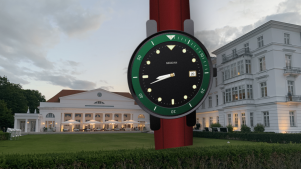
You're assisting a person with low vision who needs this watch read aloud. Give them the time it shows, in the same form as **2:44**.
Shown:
**8:42**
